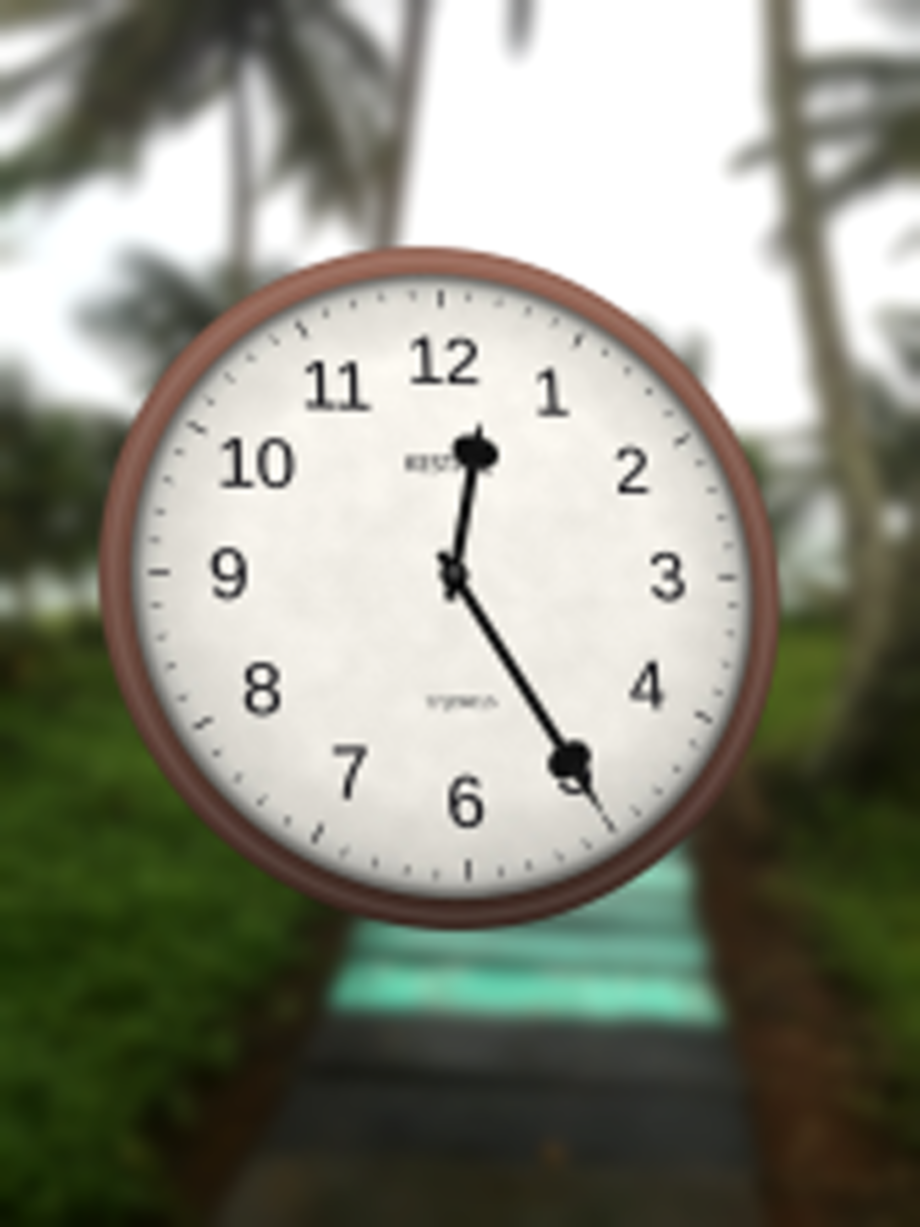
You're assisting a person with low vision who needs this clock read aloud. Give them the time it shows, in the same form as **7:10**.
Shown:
**12:25**
